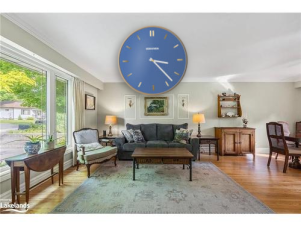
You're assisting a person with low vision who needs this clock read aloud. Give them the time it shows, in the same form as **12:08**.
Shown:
**3:23**
